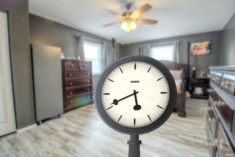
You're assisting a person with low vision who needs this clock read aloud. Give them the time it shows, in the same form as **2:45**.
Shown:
**5:41**
